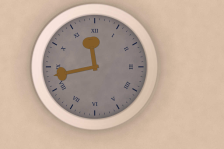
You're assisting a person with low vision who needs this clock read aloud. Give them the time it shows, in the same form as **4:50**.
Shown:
**11:43**
